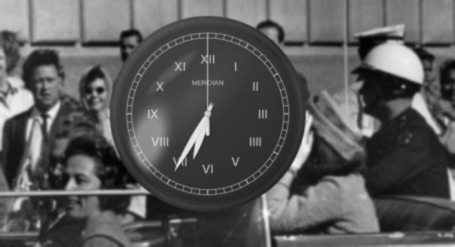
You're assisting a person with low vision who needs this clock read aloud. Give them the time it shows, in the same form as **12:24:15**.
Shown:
**6:35:00**
